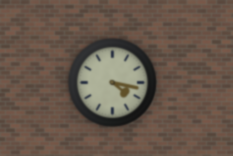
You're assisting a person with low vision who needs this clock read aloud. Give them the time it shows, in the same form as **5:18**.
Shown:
**4:17**
